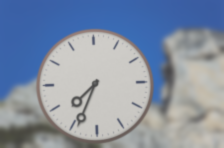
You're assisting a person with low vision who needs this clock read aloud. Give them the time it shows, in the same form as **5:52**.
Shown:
**7:34**
